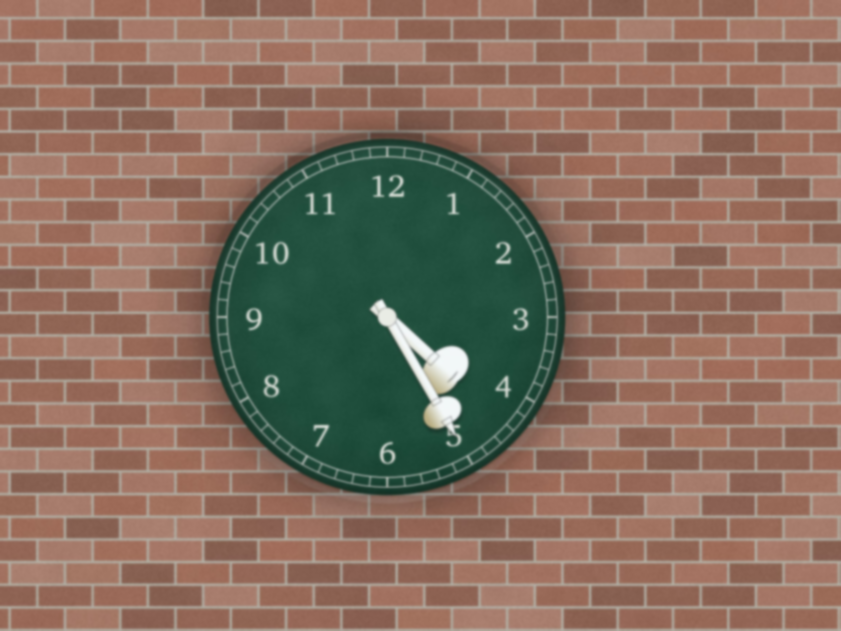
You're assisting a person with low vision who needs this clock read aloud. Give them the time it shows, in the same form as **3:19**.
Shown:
**4:25**
